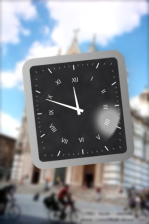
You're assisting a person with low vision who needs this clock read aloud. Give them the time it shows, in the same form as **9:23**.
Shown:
**11:49**
